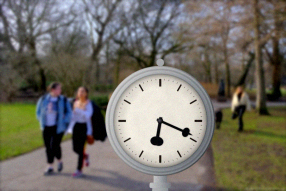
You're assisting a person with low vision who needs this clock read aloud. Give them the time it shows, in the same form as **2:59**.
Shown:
**6:19**
